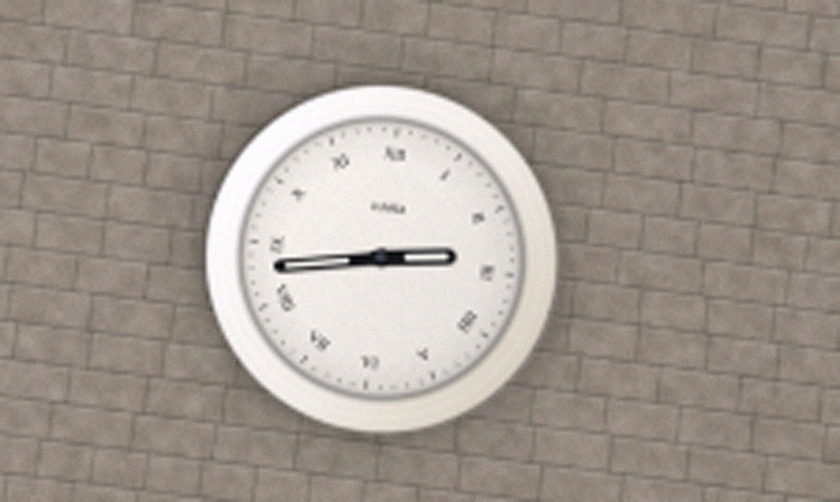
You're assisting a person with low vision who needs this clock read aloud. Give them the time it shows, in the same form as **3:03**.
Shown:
**2:43**
